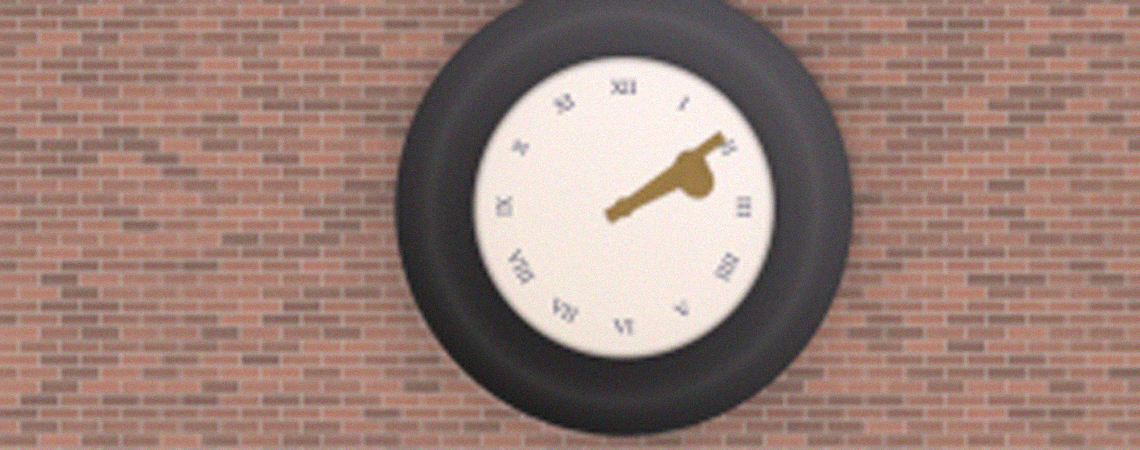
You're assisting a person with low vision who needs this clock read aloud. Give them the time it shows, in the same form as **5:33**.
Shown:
**2:09**
